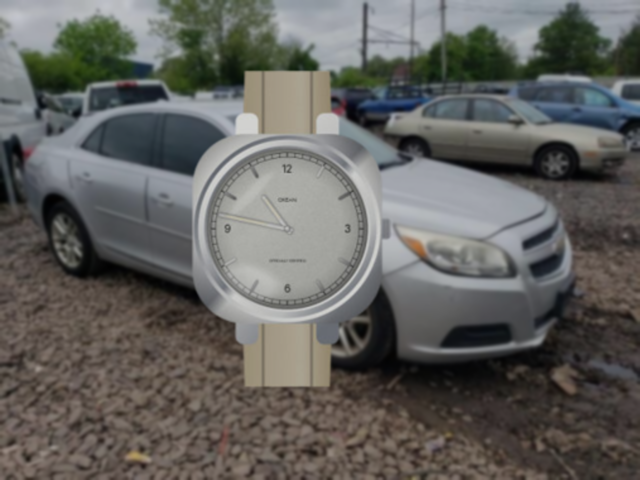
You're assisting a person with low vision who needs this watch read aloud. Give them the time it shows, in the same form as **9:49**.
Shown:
**10:47**
